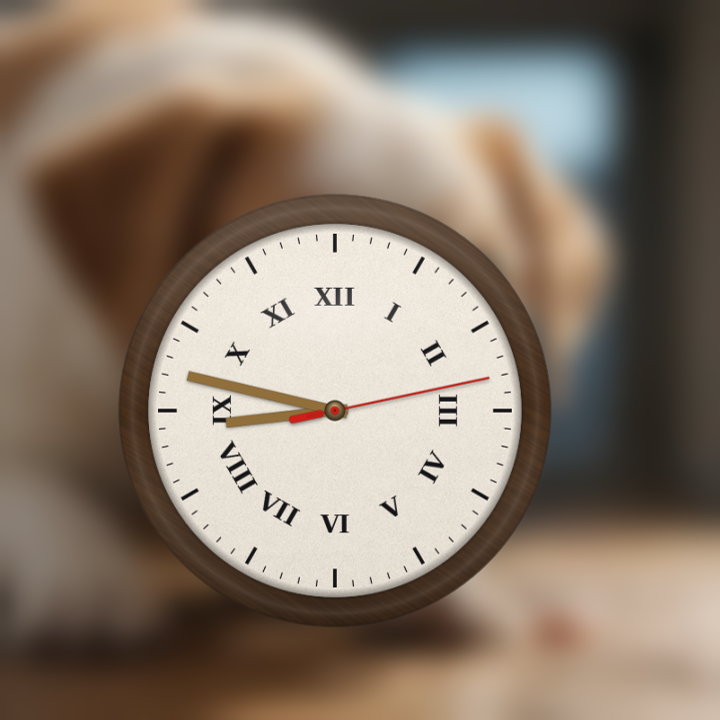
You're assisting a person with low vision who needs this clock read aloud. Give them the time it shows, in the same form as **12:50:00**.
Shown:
**8:47:13**
